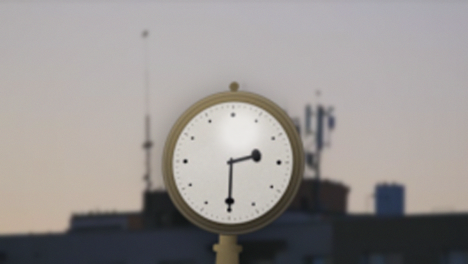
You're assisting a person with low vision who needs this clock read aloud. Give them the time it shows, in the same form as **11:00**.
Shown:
**2:30**
